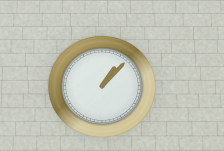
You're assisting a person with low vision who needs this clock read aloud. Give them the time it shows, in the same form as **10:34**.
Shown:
**1:07**
